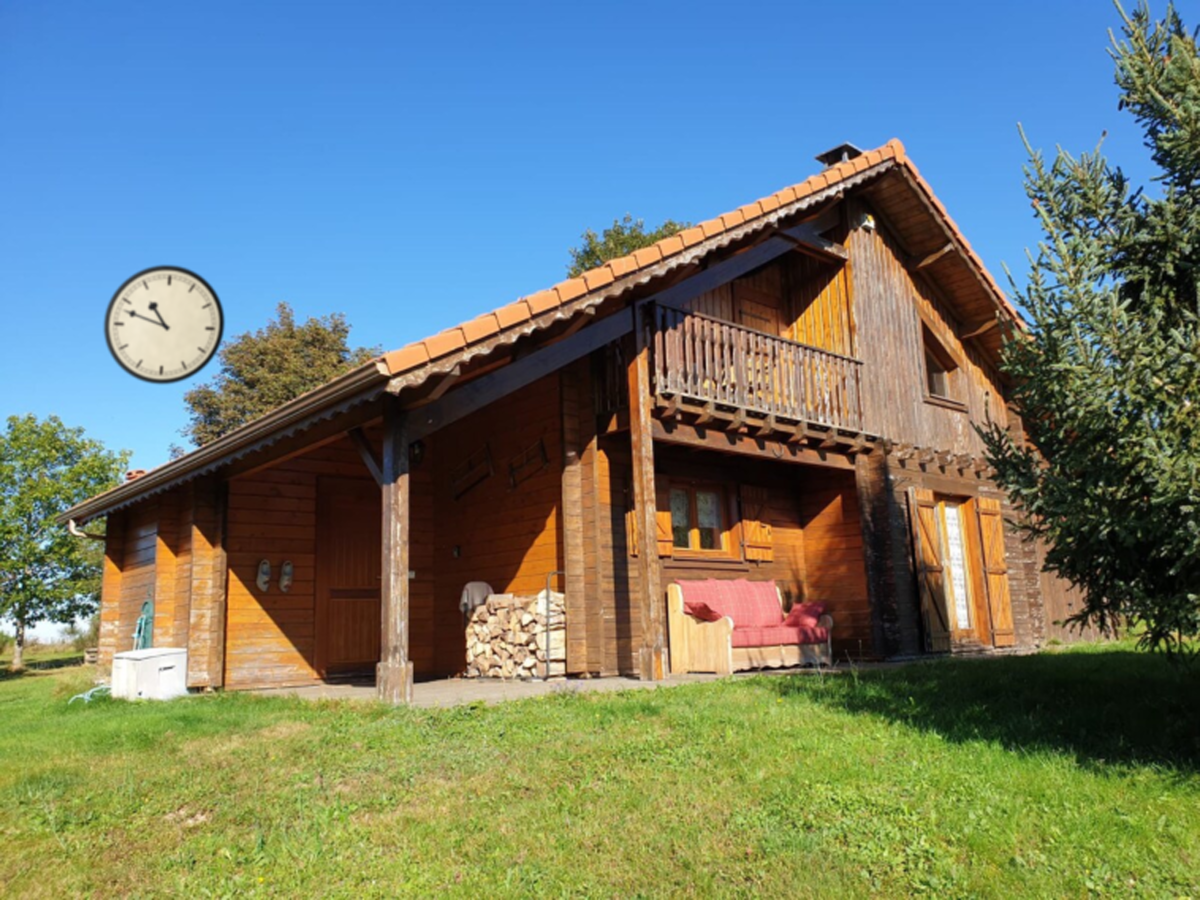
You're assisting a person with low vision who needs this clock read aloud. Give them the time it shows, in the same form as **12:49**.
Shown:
**10:48**
